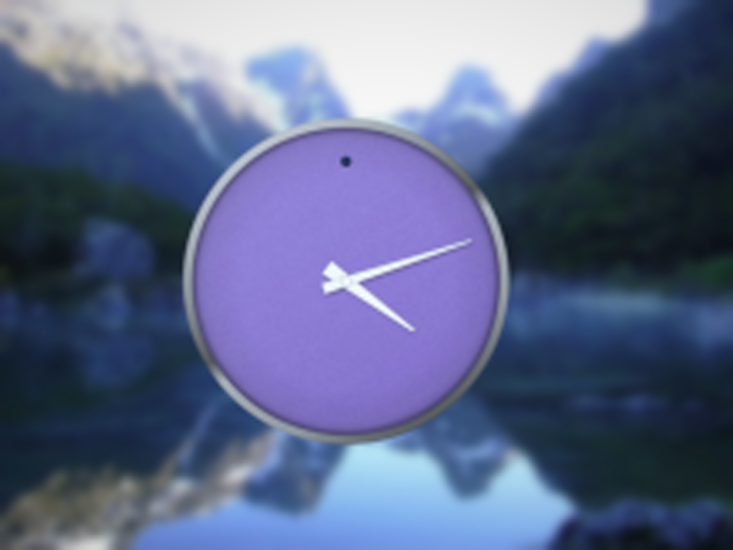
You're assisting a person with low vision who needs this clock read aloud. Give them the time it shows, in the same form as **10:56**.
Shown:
**4:12**
